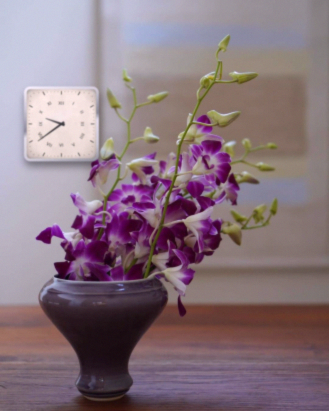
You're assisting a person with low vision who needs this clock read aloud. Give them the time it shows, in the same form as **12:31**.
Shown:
**9:39**
